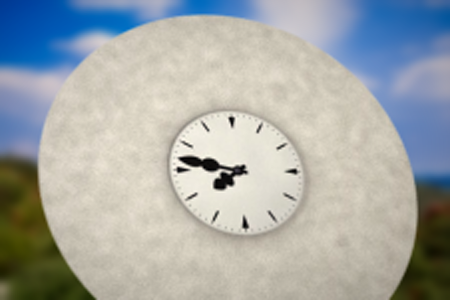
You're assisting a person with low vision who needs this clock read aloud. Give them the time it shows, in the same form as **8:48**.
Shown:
**7:47**
